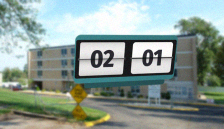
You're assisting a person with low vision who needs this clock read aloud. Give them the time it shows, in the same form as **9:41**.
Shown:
**2:01**
